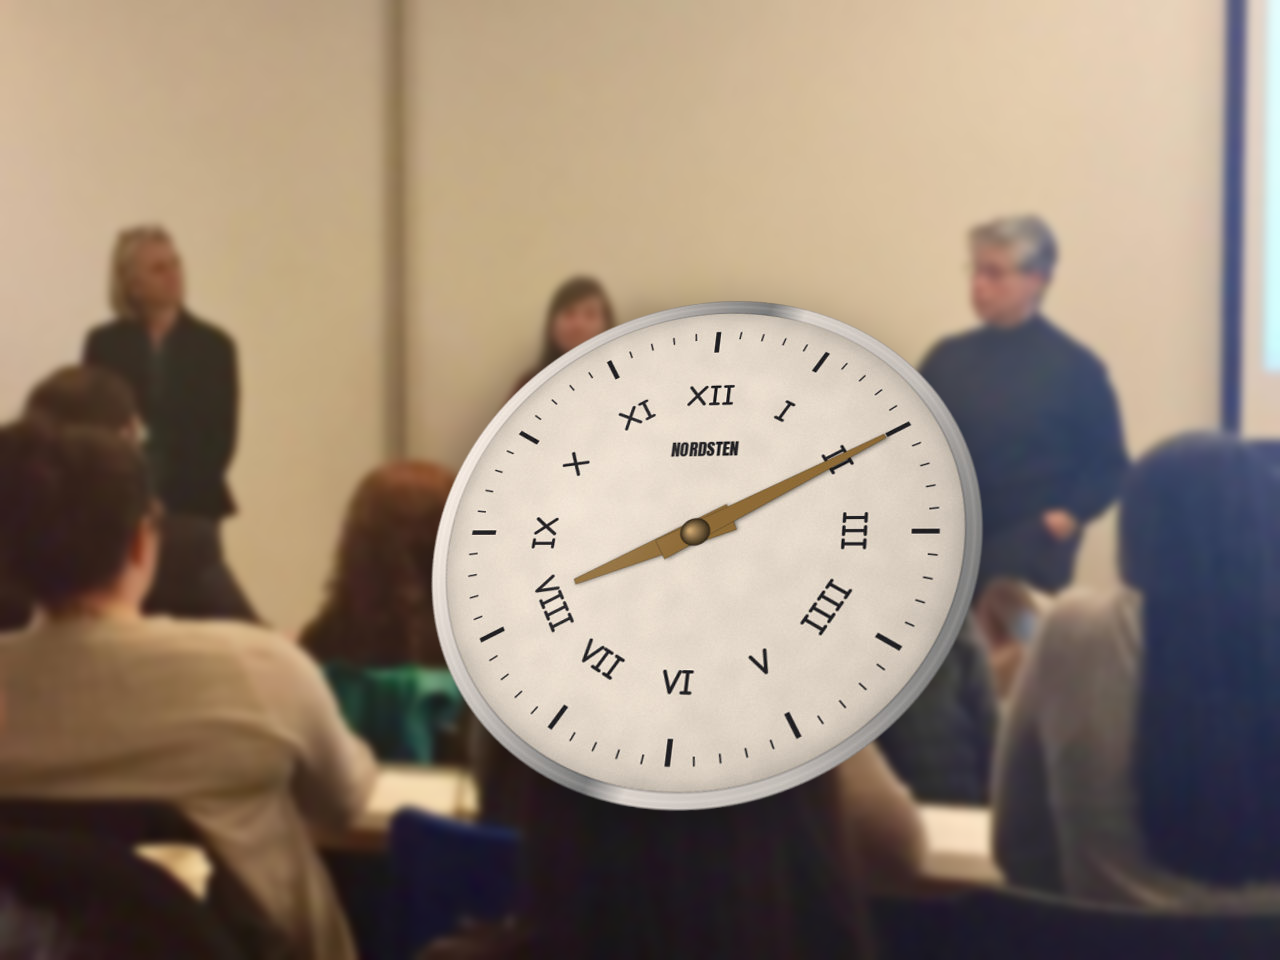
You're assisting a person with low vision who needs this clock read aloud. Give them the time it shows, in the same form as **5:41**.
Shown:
**8:10**
